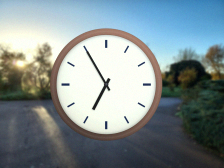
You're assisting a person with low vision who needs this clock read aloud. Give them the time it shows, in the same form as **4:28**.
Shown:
**6:55**
